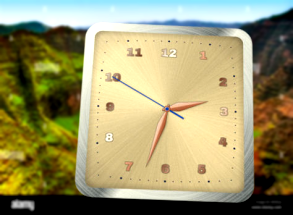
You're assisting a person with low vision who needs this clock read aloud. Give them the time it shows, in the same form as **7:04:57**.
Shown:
**2:32:50**
